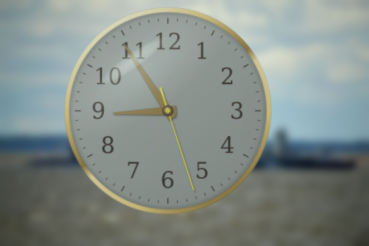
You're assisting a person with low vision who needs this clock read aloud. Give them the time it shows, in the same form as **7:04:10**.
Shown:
**8:54:27**
